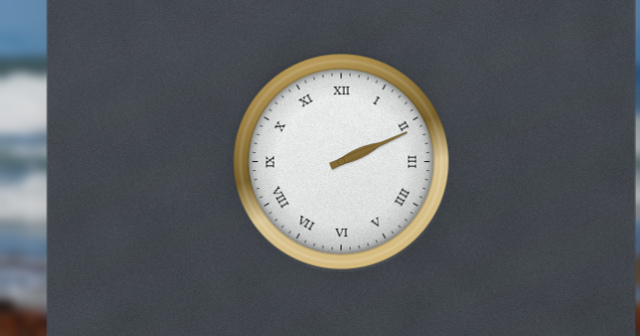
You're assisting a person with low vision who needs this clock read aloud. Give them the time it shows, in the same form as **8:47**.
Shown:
**2:11**
